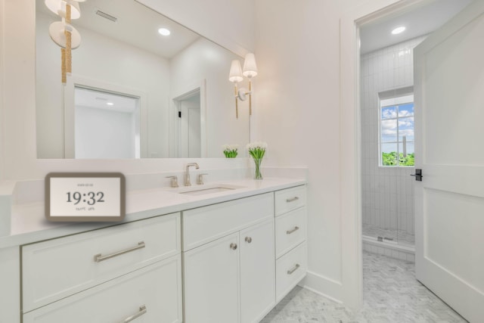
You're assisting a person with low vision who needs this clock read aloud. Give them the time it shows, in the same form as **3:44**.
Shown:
**19:32**
